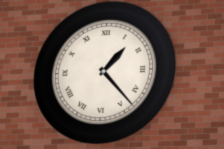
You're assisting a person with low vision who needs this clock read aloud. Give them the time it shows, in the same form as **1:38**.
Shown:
**1:23**
